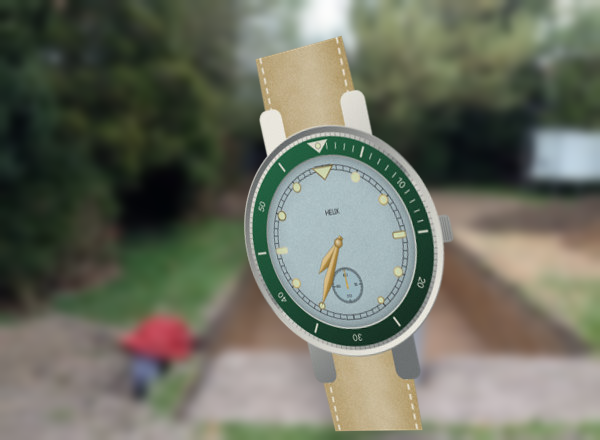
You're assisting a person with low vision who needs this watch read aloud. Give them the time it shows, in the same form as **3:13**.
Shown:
**7:35**
